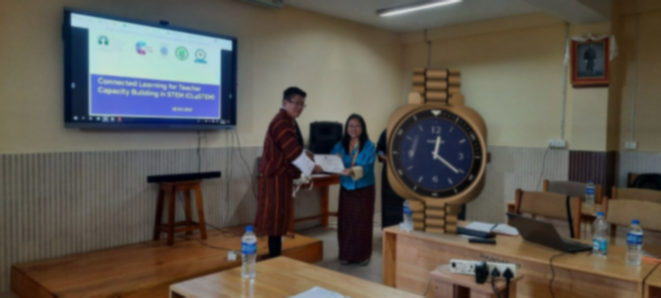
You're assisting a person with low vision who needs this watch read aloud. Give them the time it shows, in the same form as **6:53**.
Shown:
**12:21**
